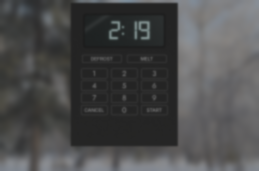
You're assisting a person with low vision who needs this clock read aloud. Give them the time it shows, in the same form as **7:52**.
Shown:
**2:19**
